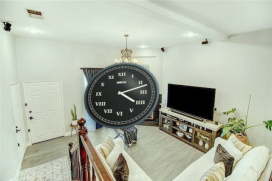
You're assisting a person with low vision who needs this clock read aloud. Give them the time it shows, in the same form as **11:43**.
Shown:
**4:12**
